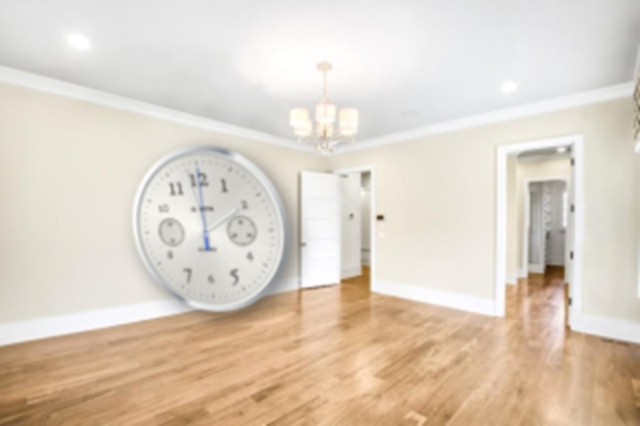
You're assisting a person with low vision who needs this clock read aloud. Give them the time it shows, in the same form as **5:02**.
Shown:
**1:58**
